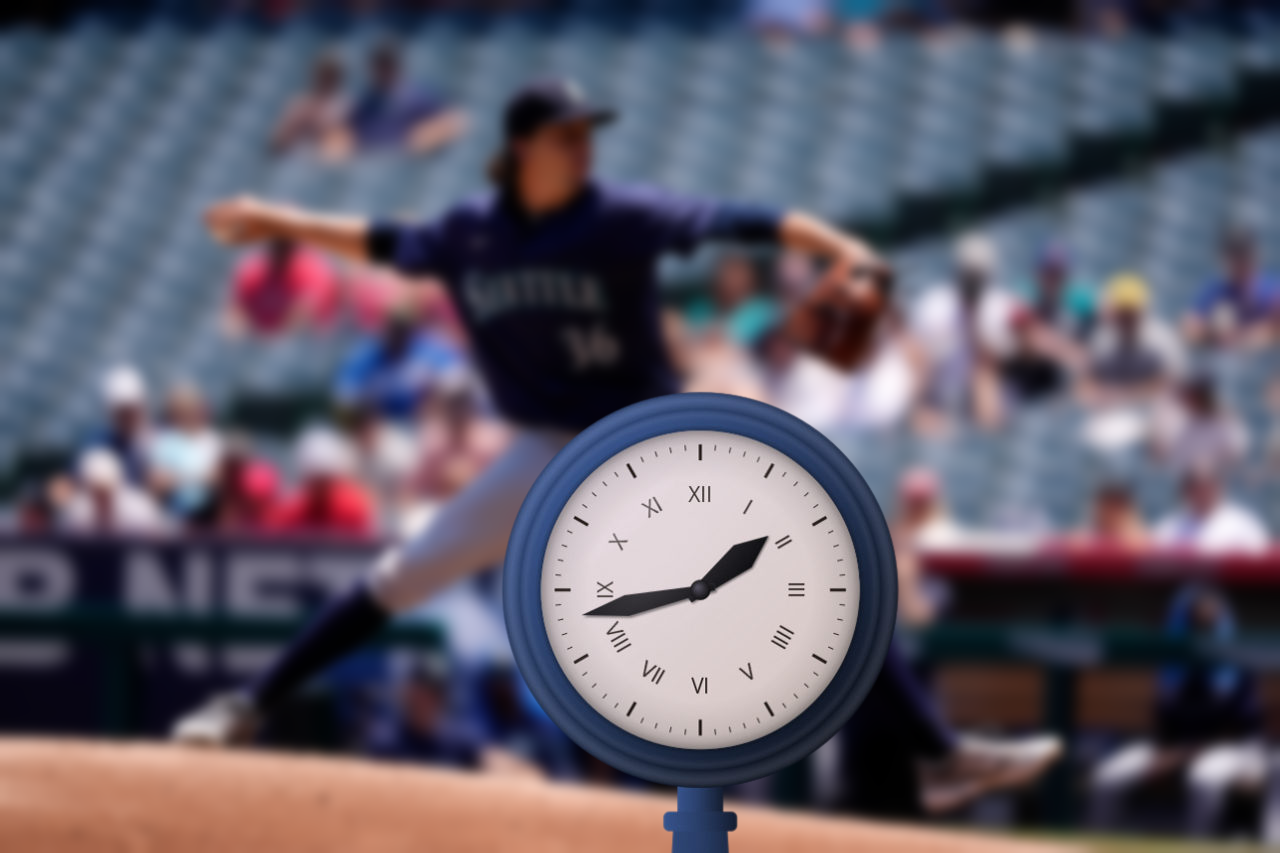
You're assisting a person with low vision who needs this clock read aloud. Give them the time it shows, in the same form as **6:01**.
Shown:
**1:43**
